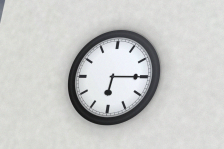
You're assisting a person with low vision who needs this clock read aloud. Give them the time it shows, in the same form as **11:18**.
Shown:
**6:15**
